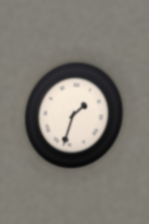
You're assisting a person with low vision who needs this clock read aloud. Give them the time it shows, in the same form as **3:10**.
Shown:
**1:32**
